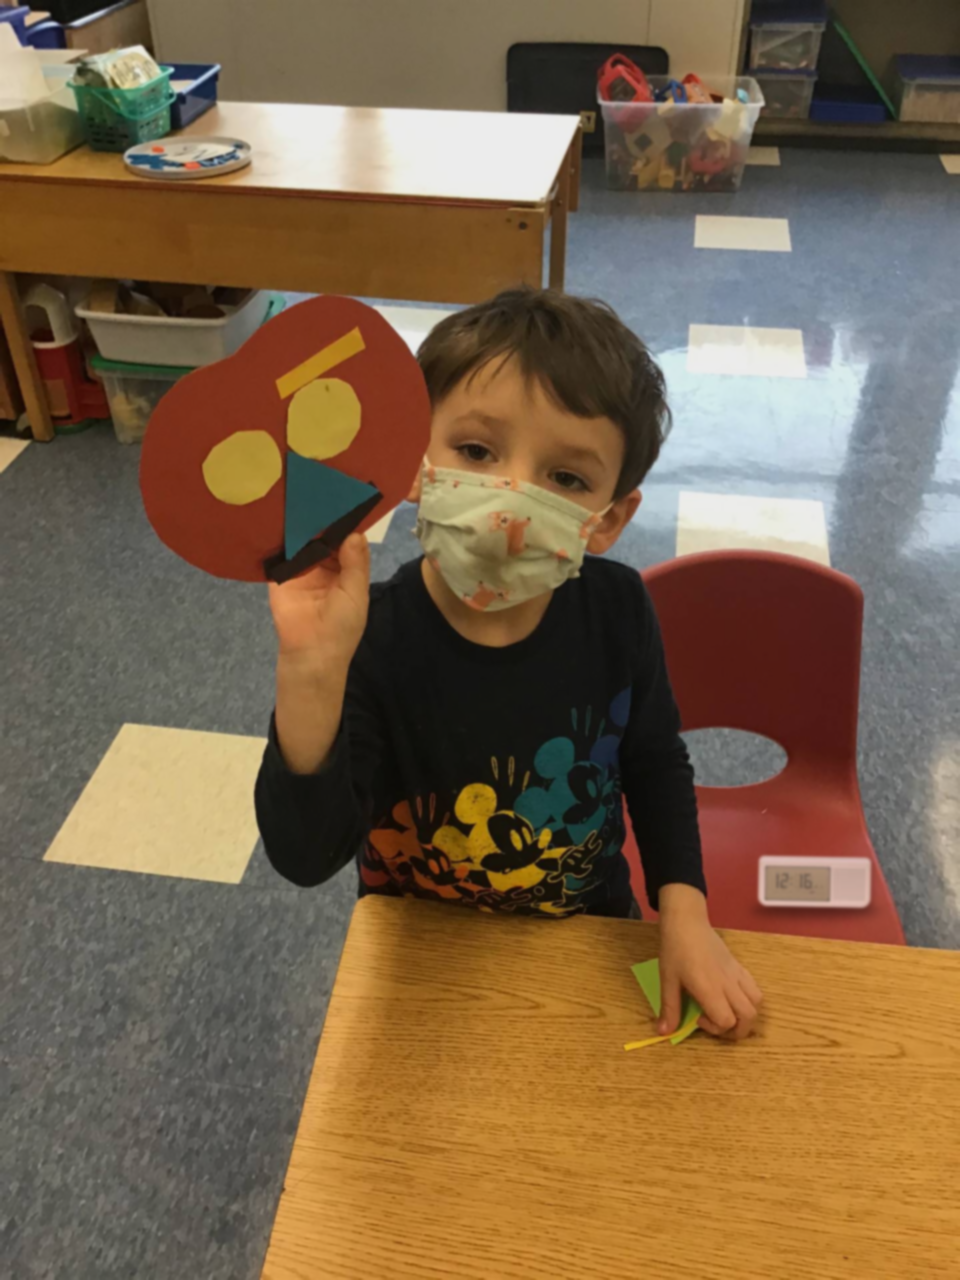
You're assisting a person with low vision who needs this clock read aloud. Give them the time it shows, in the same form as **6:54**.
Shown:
**12:16**
